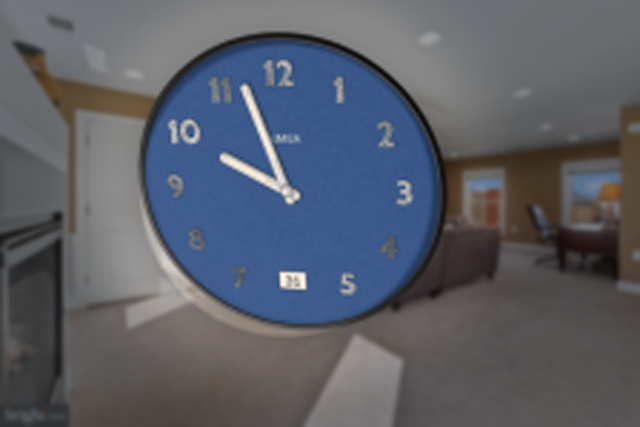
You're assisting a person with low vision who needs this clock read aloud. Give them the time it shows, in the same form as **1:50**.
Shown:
**9:57**
